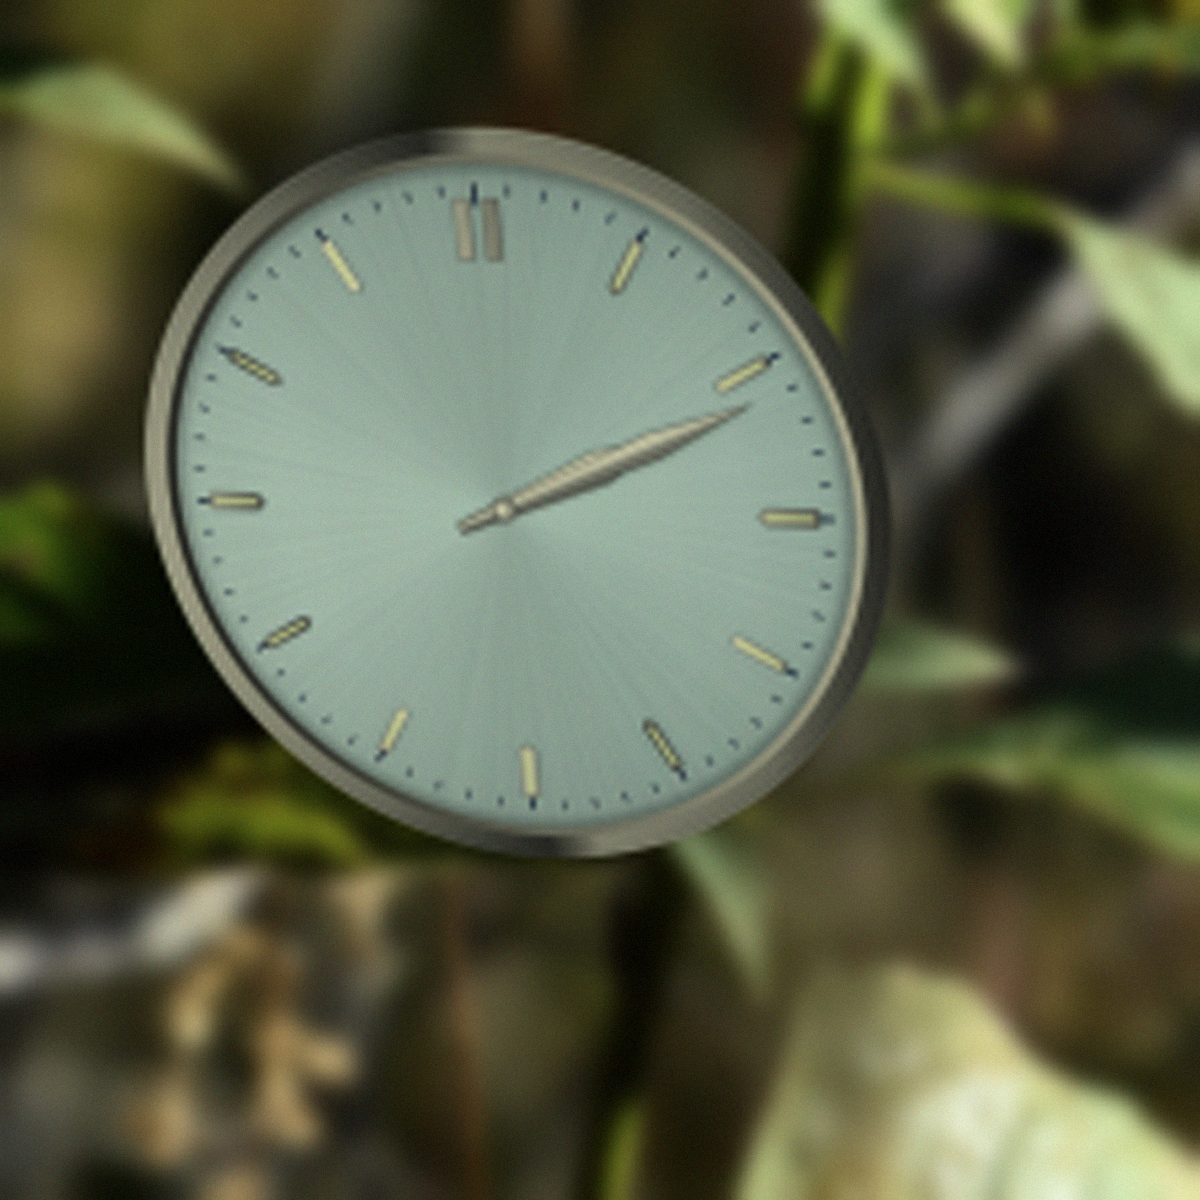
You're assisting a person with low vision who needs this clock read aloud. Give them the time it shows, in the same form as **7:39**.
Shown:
**2:11**
